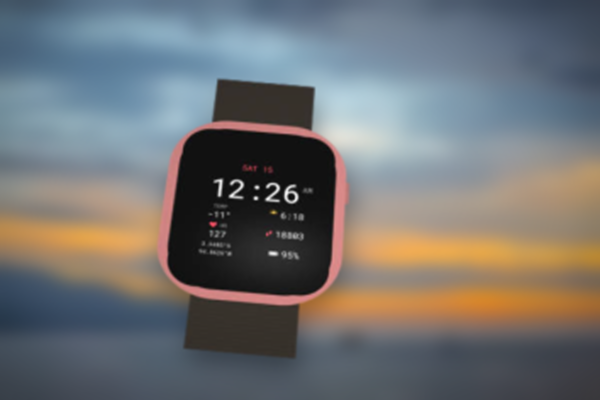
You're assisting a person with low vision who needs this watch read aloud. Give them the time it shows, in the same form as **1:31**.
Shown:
**12:26**
